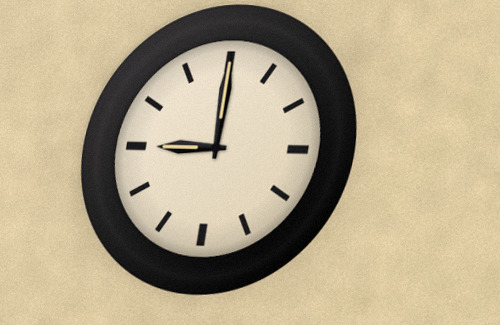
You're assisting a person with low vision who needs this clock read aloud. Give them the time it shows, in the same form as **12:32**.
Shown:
**9:00**
